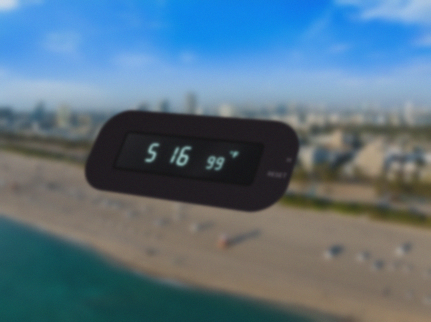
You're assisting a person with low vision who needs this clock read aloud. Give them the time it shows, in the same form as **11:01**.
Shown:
**5:16**
